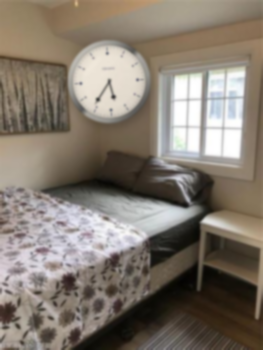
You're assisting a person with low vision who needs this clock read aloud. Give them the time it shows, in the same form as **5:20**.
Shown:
**5:36**
